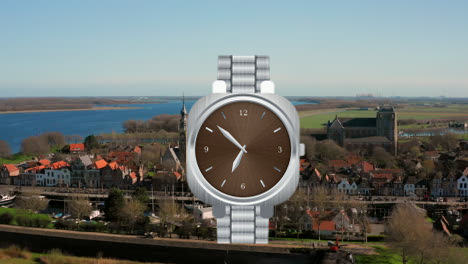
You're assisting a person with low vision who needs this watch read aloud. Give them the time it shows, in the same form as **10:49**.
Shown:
**6:52**
